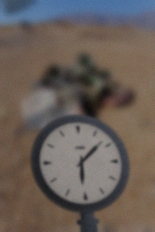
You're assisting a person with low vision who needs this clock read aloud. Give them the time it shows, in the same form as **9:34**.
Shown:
**6:08**
